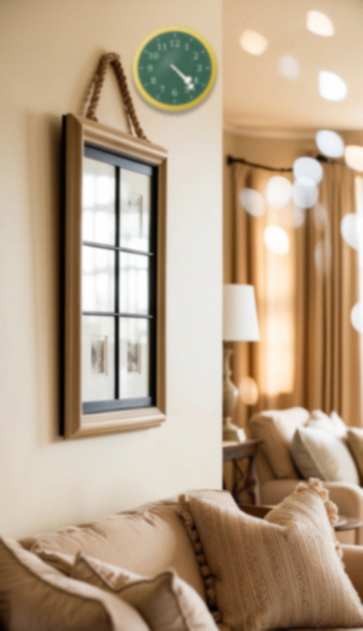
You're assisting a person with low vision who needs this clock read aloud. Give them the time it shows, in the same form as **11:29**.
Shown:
**4:23**
